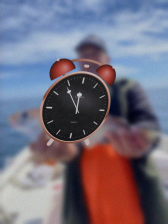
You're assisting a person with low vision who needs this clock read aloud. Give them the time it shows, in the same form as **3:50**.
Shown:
**11:54**
